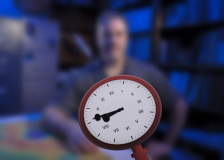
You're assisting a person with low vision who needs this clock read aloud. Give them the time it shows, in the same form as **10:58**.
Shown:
**8:46**
